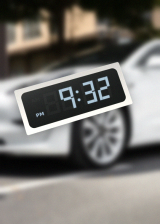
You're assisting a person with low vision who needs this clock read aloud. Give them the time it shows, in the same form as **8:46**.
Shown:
**9:32**
